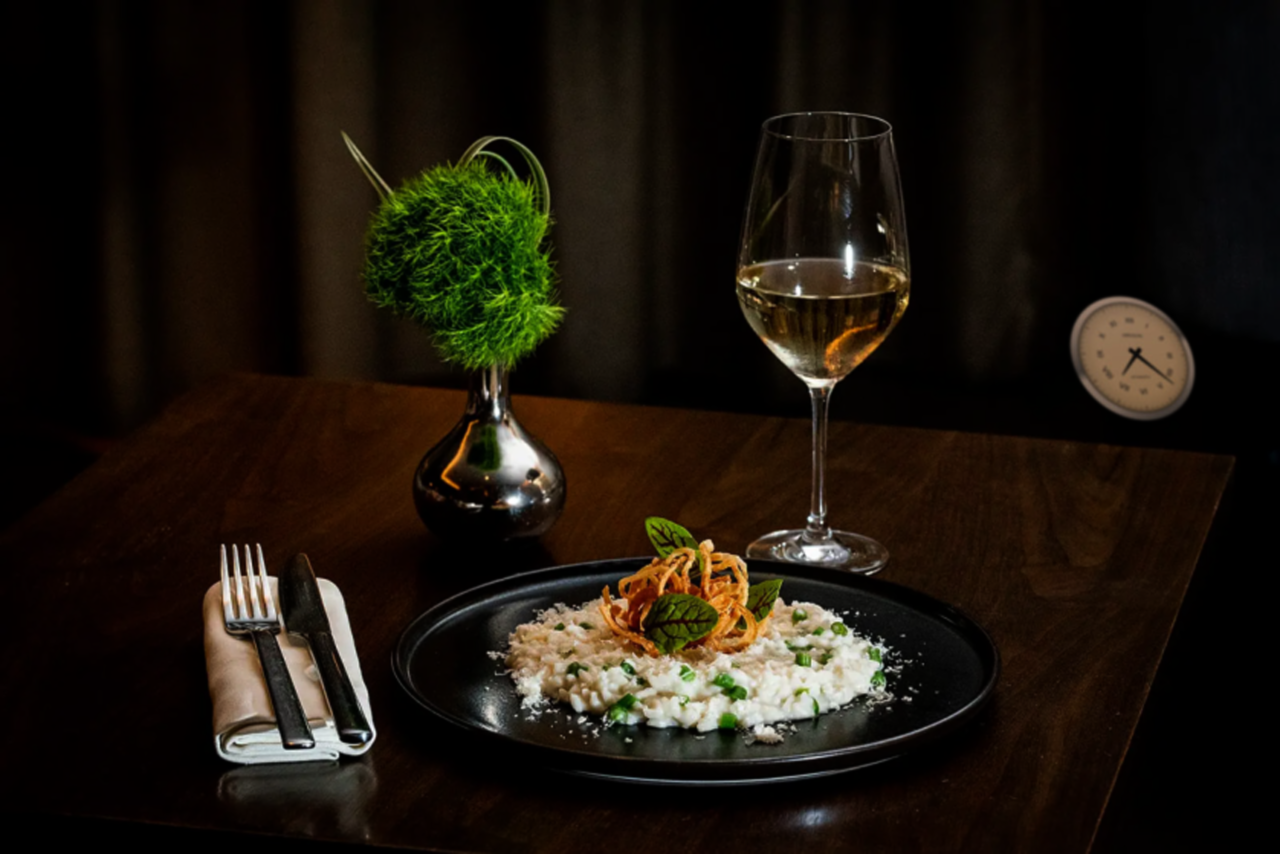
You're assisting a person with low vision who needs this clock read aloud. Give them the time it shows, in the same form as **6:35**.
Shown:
**7:22**
